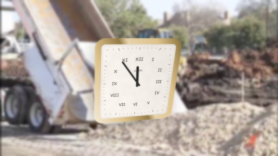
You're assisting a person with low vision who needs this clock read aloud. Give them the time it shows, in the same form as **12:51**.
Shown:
**11:54**
